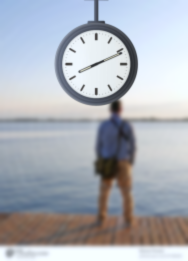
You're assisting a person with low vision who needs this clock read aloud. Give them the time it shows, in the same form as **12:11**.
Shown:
**8:11**
